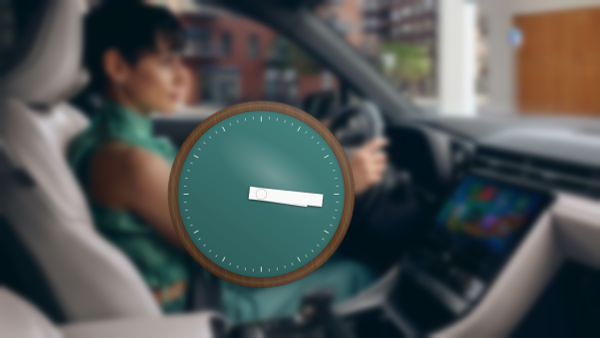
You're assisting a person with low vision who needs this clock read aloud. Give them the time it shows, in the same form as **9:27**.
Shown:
**3:16**
